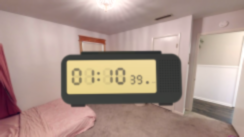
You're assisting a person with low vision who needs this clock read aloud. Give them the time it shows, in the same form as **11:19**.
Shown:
**1:10**
